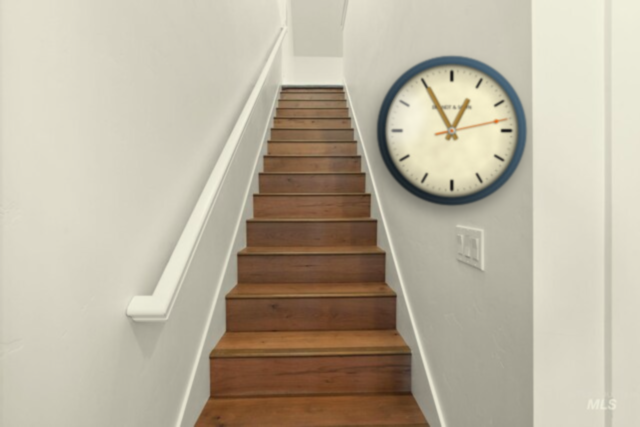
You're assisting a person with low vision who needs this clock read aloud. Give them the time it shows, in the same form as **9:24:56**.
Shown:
**12:55:13**
